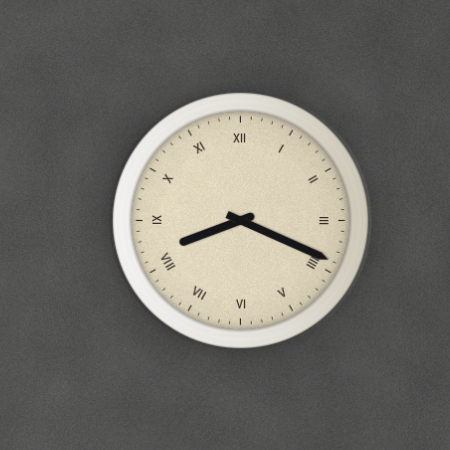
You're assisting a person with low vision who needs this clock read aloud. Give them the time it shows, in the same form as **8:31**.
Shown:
**8:19**
